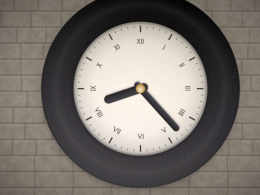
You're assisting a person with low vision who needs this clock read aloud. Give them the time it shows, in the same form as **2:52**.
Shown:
**8:23**
